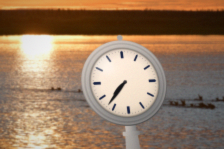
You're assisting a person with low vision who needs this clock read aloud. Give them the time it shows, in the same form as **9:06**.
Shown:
**7:37**
